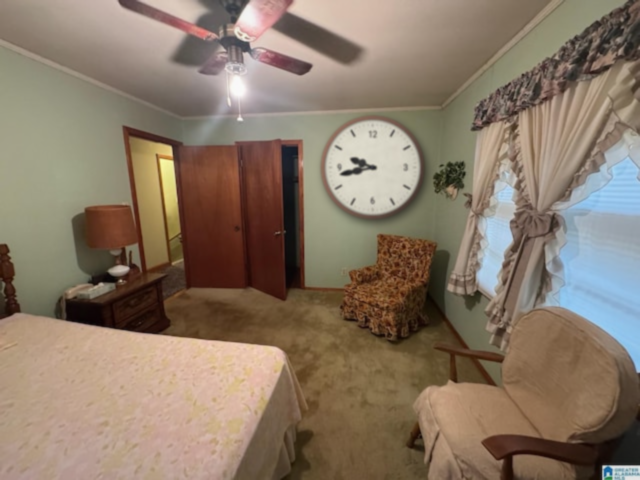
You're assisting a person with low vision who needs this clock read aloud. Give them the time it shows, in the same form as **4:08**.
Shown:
**9:43**
